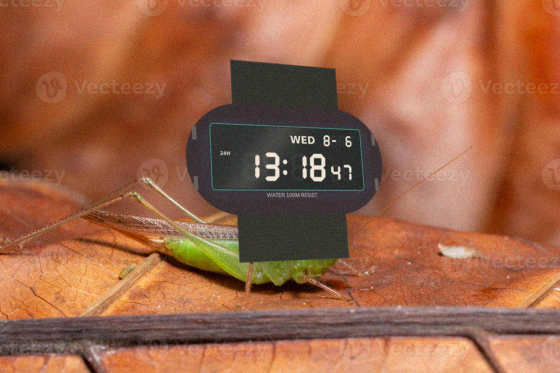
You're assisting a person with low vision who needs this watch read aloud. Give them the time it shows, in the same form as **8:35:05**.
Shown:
**13:18:47**
